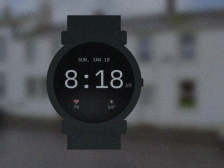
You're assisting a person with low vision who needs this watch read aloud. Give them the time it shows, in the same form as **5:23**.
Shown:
**8:18**
